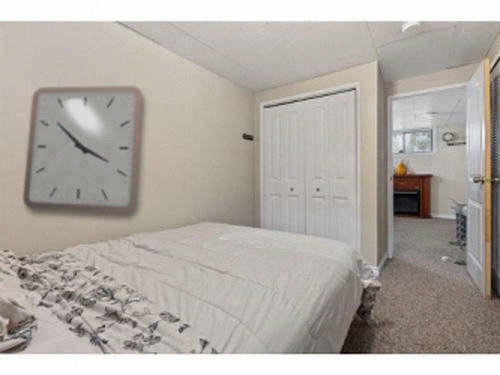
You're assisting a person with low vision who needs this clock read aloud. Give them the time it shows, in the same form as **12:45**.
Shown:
**3:52**
